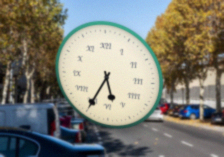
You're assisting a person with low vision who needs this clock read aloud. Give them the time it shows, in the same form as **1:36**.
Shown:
**5:35**
